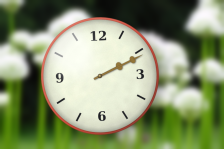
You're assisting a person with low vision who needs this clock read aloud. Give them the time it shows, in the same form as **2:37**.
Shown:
**2:11**
